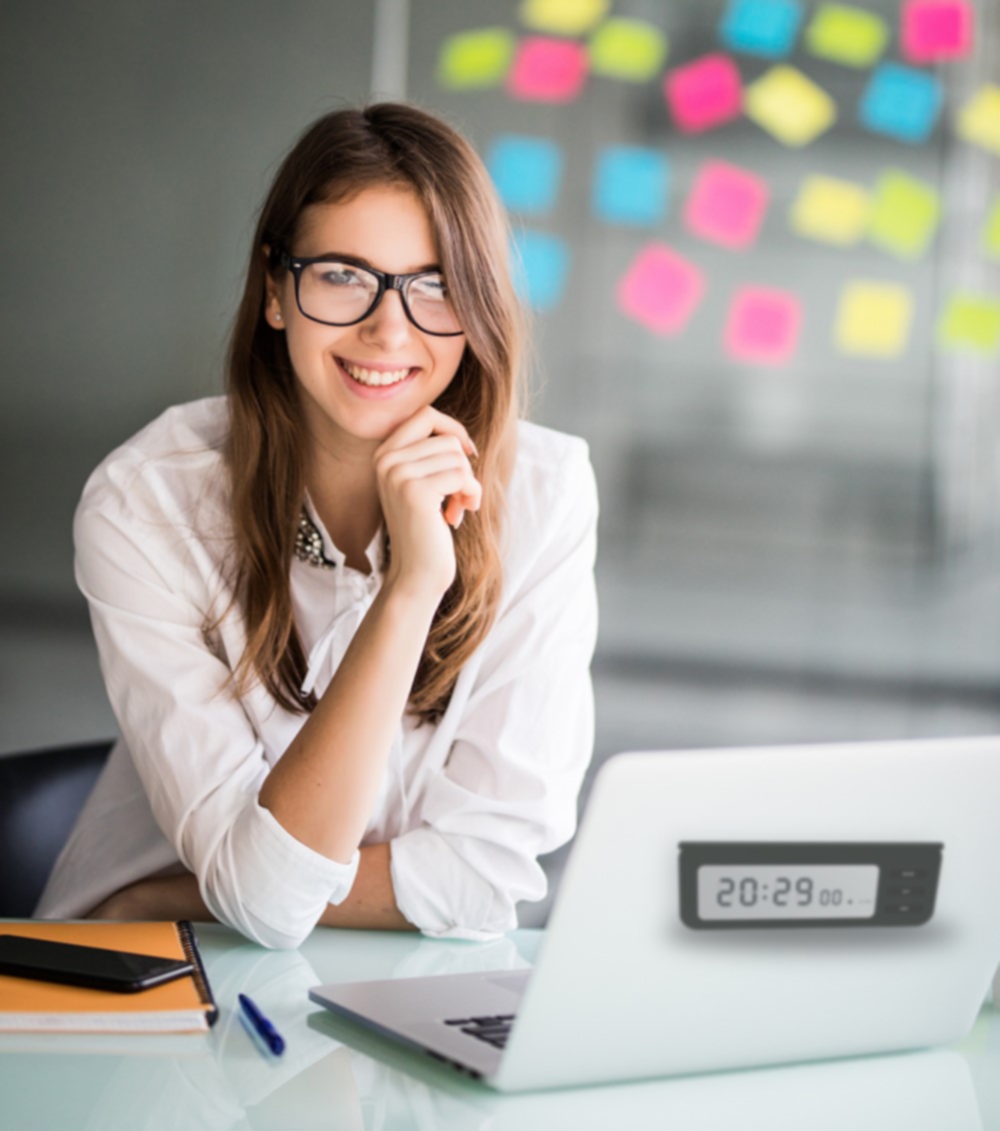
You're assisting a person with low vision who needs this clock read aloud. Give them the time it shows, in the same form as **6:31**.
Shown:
**20:29**
